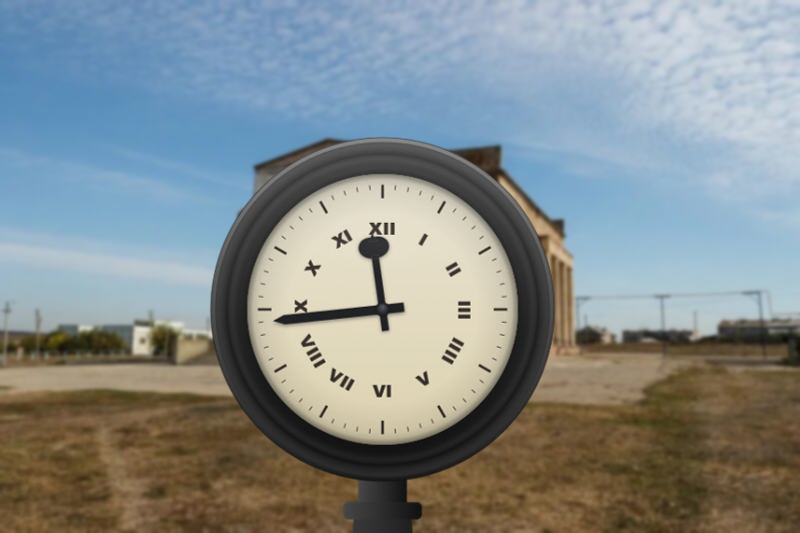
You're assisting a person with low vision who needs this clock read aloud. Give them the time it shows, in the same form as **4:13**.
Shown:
**11:44**
